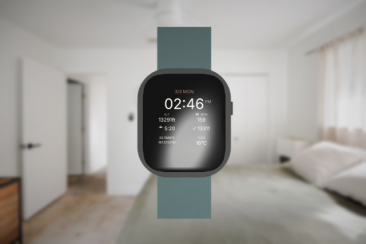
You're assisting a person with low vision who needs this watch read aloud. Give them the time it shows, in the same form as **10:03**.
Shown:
**2:46**
